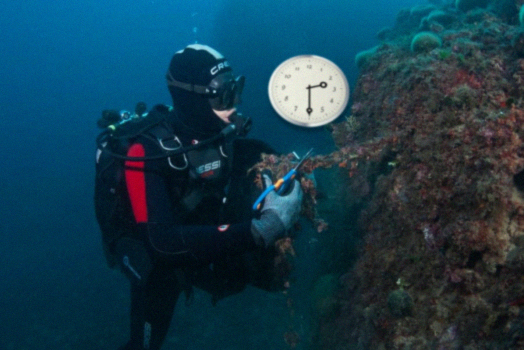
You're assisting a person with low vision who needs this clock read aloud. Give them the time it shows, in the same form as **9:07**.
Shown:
**2:30**
